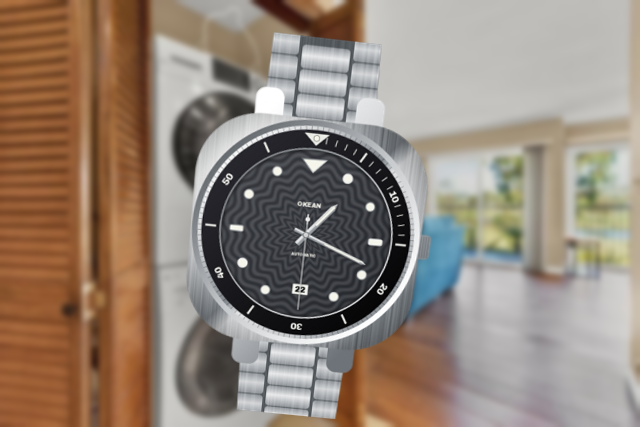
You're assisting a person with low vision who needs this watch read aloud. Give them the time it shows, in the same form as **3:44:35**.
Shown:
**1:18:30**
